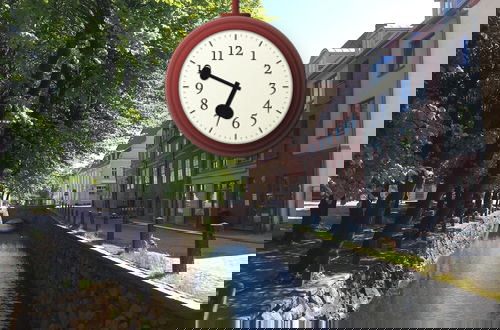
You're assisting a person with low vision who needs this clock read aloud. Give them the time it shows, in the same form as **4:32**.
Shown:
**6:49**
